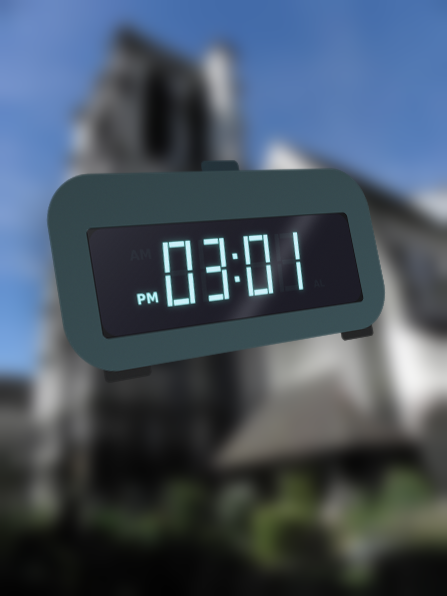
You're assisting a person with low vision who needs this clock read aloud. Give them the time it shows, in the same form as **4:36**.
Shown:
**3:01**
